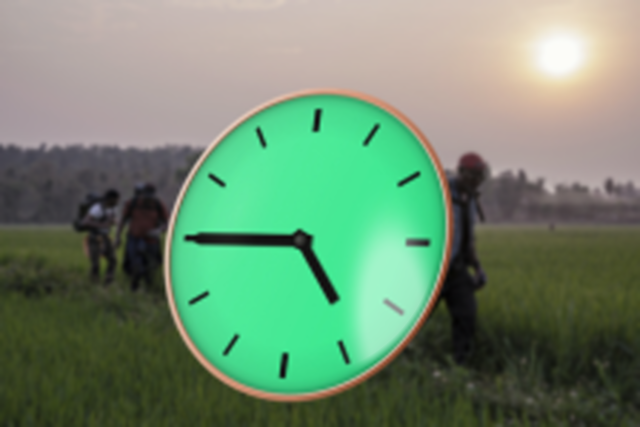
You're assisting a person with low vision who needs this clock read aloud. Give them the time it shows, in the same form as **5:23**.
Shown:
**4:45**
